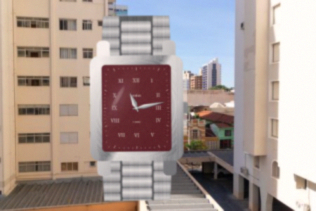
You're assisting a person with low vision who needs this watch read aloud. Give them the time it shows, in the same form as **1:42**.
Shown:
**11:13**
